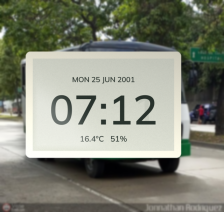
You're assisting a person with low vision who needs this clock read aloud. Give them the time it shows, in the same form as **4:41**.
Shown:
**7:12**
